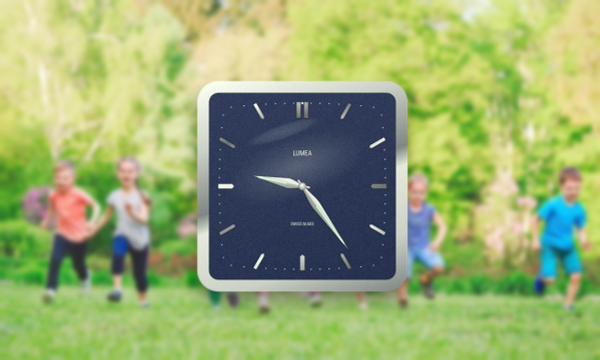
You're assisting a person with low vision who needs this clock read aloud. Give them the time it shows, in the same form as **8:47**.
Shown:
**9:24**
